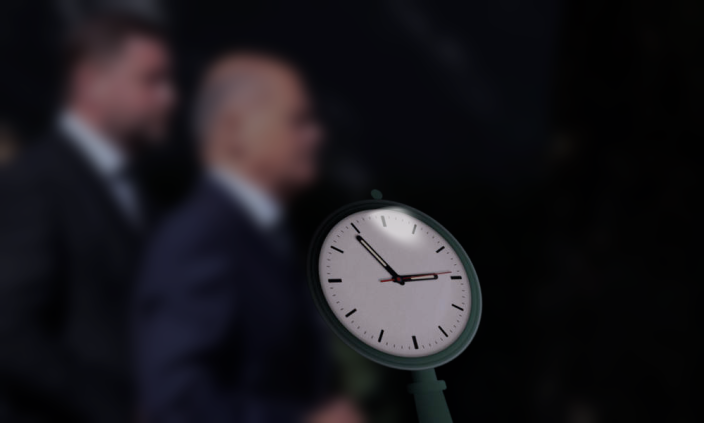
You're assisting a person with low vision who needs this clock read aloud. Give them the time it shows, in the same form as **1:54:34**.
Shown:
**2:54:14**
